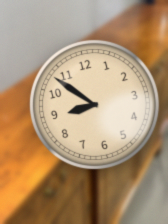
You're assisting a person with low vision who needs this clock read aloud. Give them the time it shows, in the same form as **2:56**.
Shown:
**8:53**
